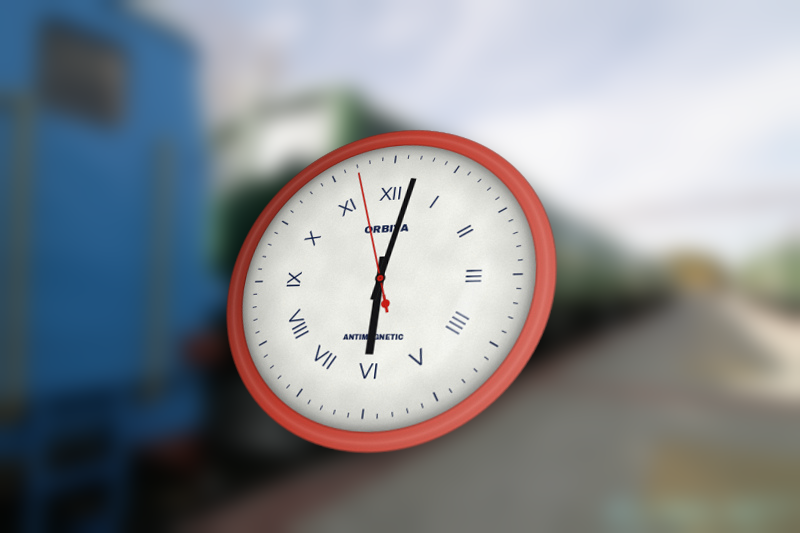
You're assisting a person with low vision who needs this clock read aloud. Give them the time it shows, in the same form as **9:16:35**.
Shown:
**6:01:57**
